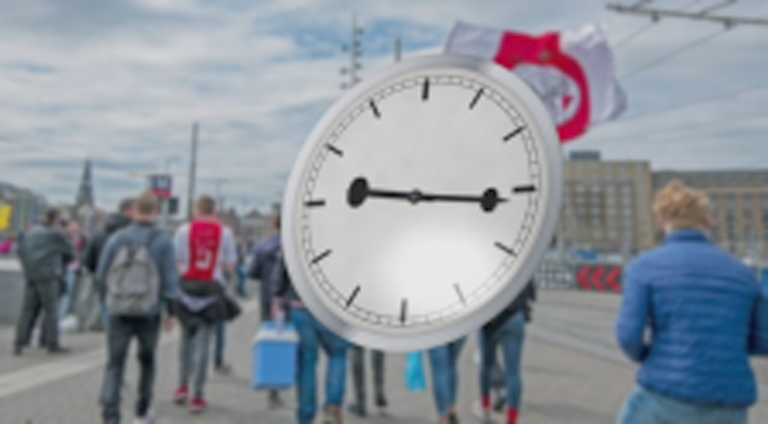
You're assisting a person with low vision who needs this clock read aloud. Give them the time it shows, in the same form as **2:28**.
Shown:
**9:16**
